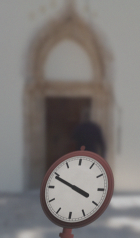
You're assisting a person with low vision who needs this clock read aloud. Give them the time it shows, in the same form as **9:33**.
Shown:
**3:49**
